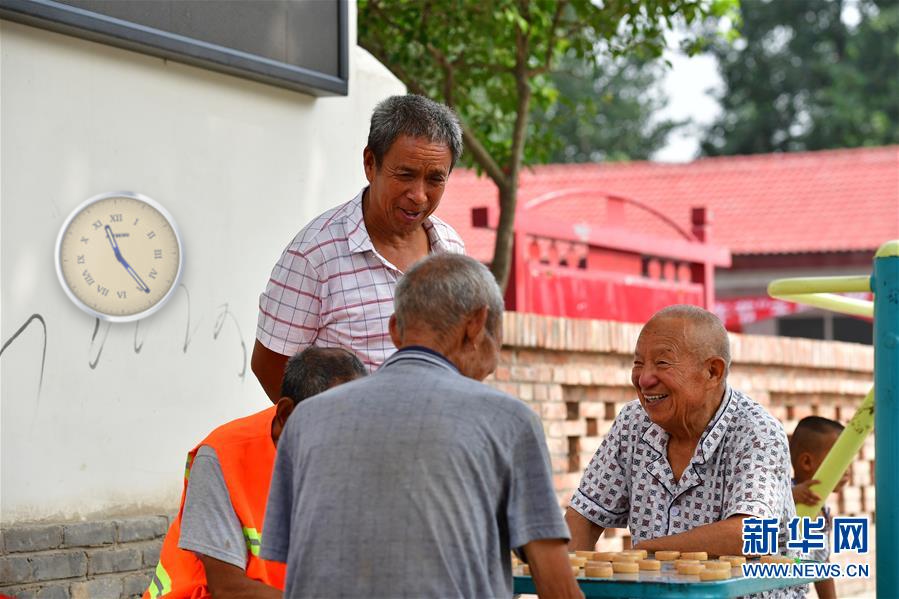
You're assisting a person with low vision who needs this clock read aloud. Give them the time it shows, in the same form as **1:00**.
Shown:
**11:24**
